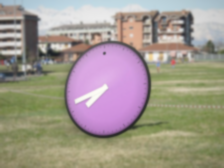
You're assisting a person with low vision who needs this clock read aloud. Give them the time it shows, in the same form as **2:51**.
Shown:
**7:42**
